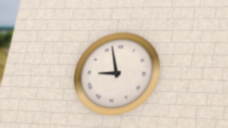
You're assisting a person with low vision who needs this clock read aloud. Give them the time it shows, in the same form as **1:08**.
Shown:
**8:57**
